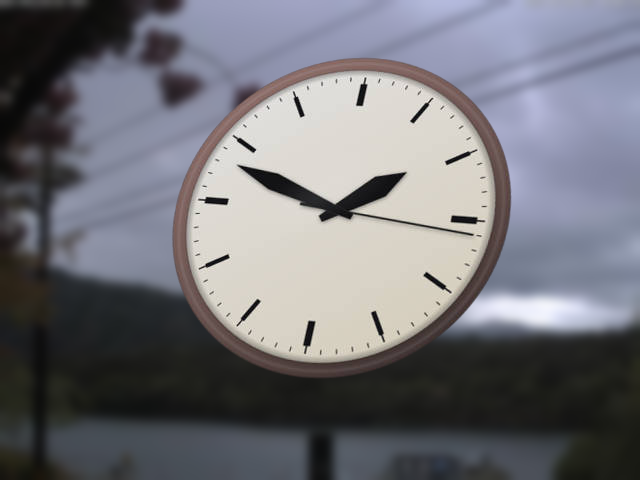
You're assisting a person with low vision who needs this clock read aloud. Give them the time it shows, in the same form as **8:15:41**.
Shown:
**1:48:16**
